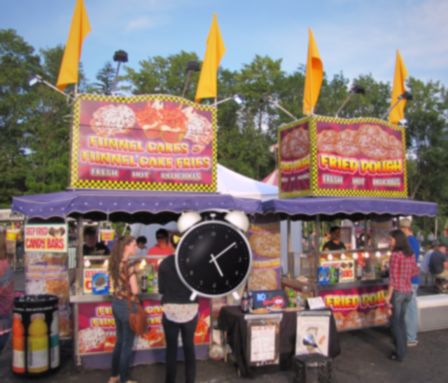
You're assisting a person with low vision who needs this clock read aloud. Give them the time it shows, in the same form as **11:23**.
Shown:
**5:09**
